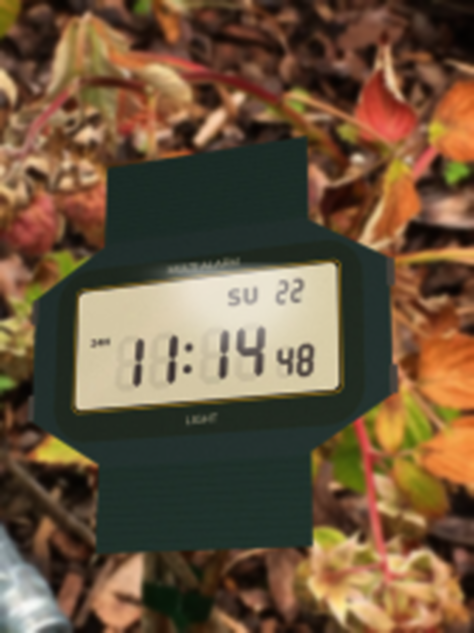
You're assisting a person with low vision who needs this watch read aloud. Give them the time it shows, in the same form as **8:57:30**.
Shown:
**11:14:48**
